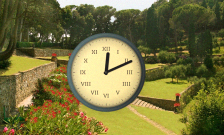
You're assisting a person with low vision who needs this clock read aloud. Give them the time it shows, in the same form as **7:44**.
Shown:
**12:11**
